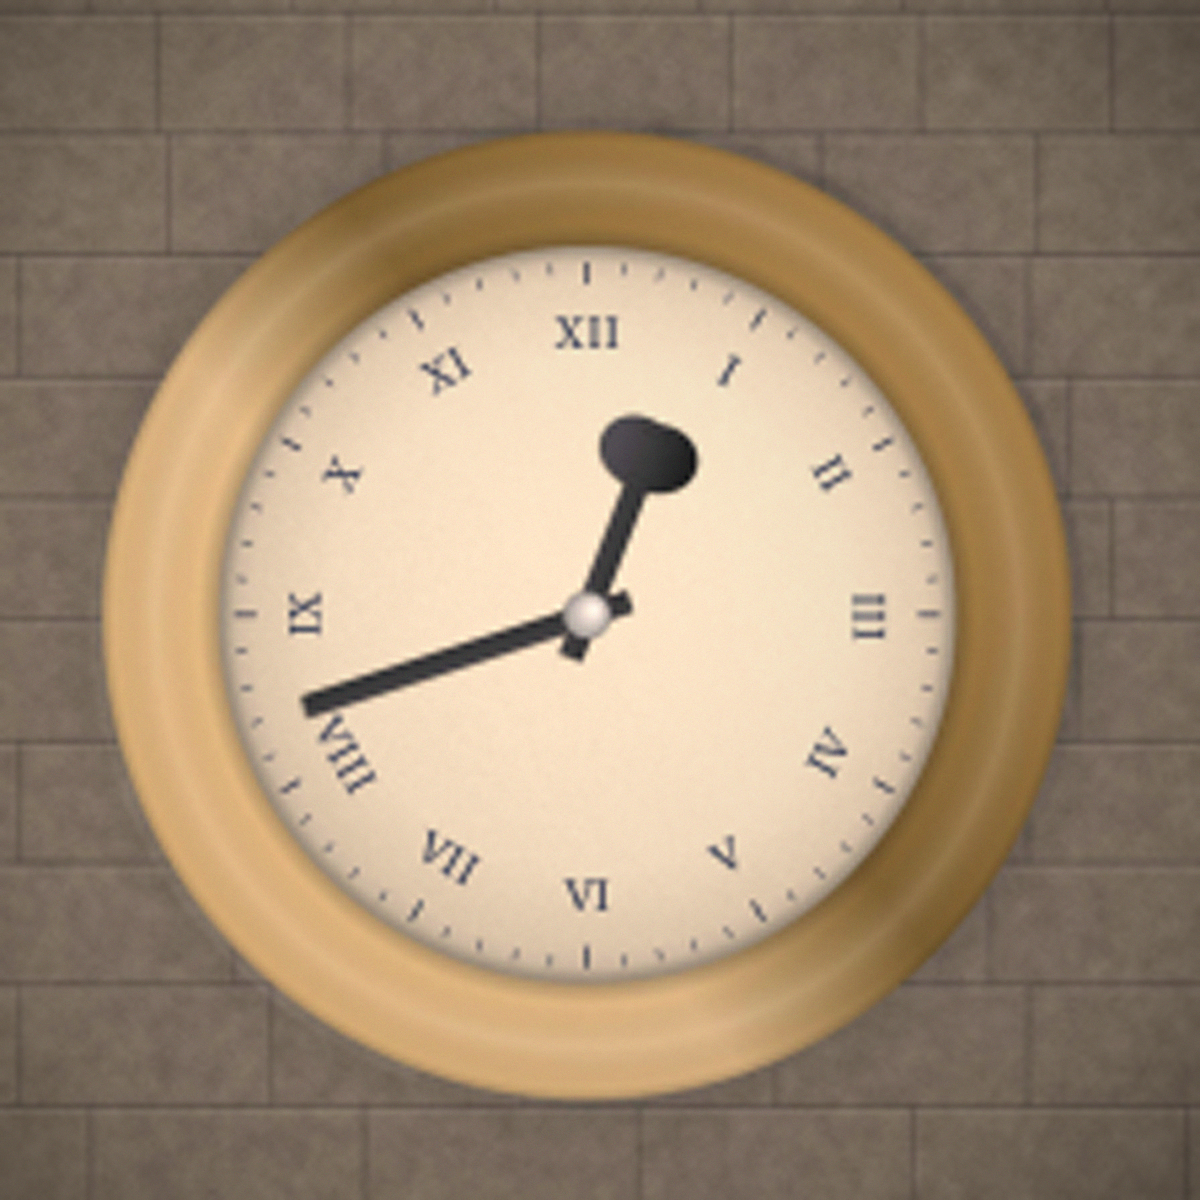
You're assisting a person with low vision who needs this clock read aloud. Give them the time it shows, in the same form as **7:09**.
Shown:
**12:42**
